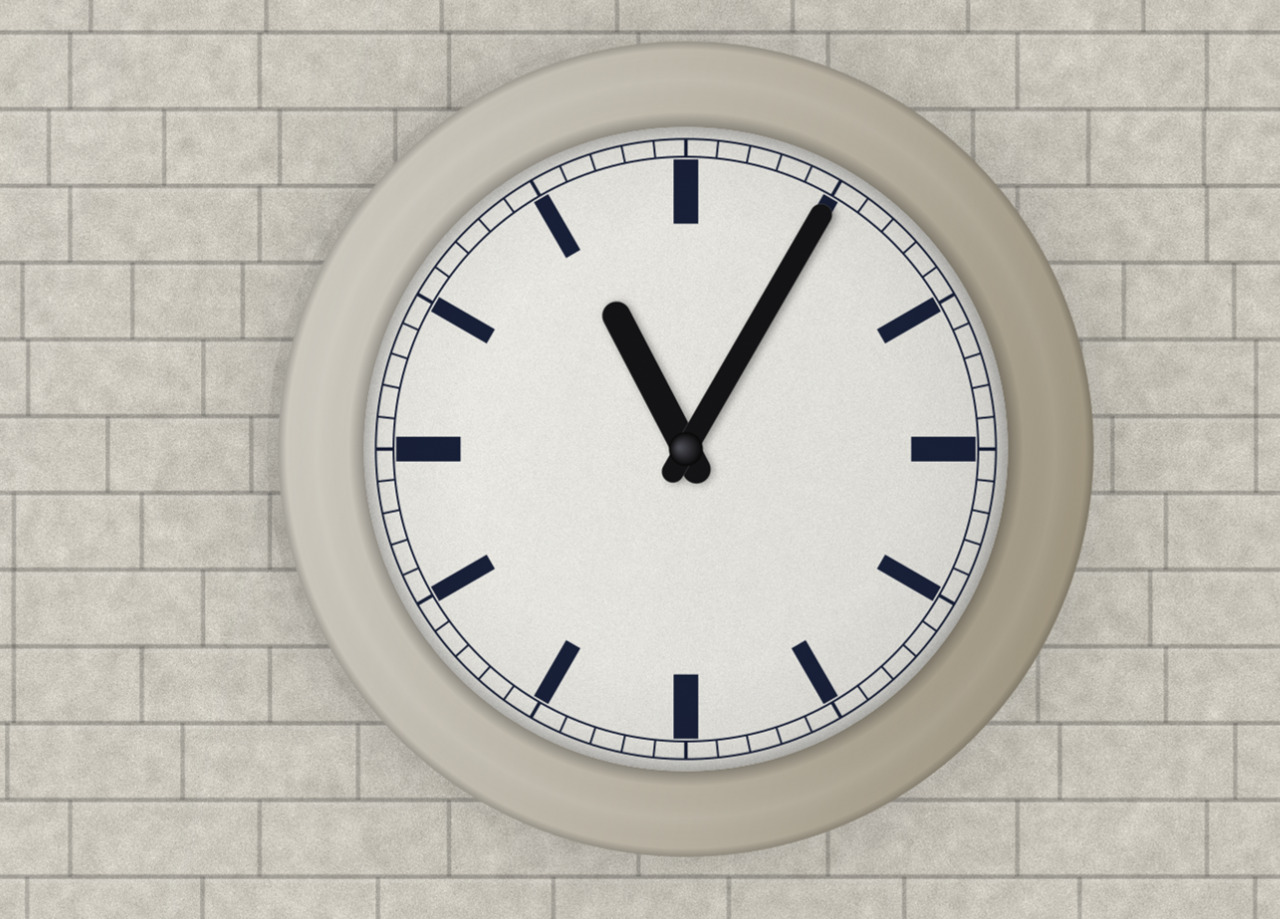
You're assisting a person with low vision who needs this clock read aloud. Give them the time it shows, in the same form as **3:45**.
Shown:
**11:05**
